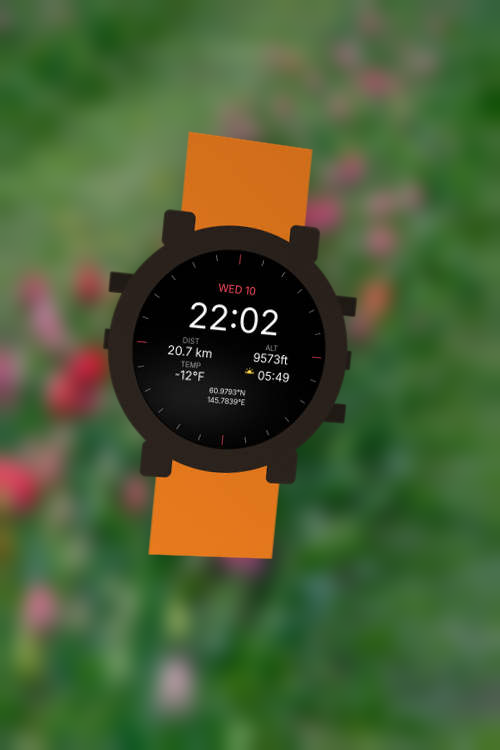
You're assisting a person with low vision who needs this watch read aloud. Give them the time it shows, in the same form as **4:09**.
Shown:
**22:02**
